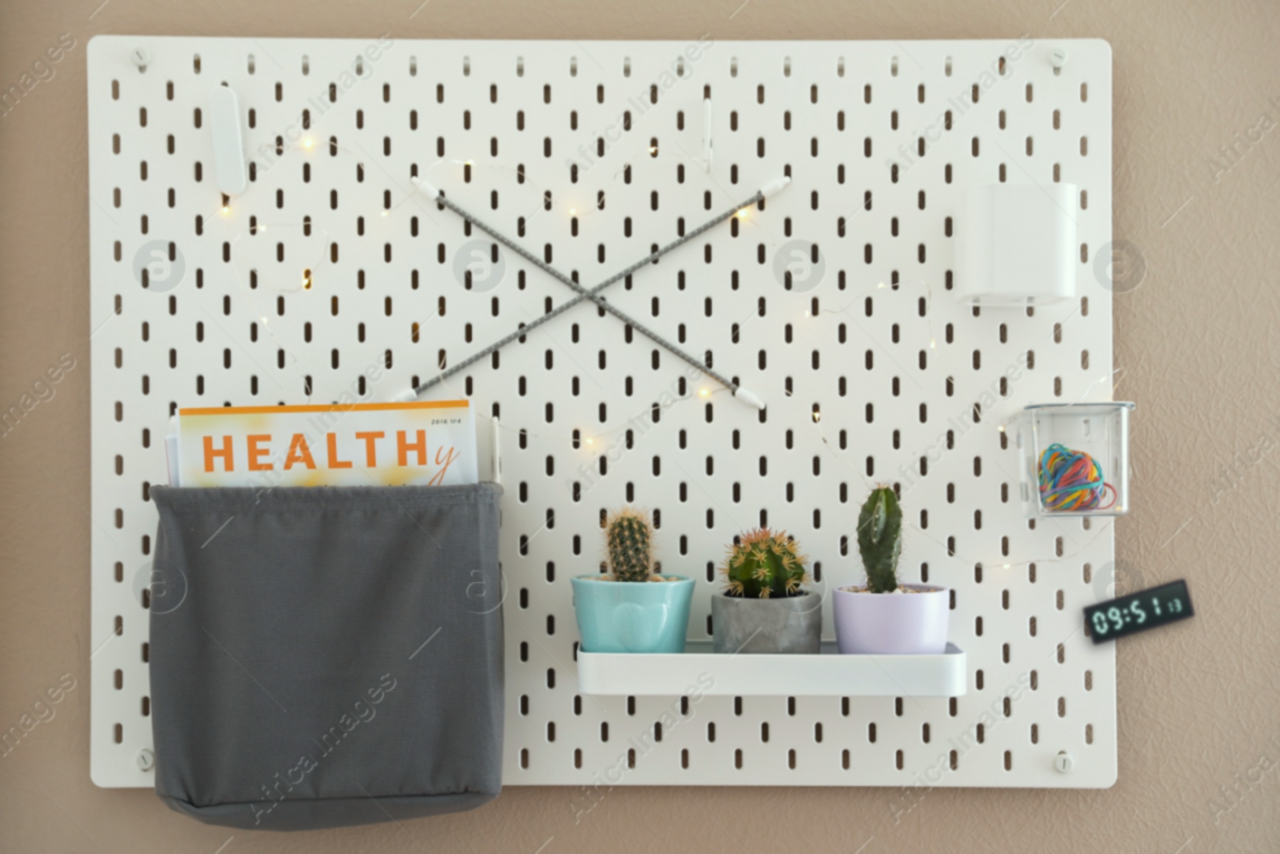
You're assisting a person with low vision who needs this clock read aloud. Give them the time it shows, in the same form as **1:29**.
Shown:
**9:51**
